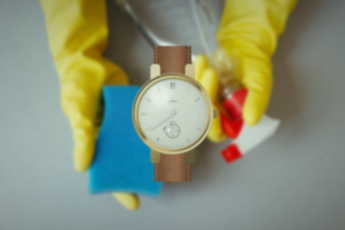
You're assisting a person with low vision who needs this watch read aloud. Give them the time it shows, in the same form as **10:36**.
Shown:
**6:39**
